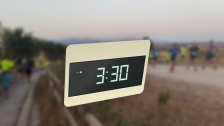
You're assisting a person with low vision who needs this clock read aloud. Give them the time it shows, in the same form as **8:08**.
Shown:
**3:30**
